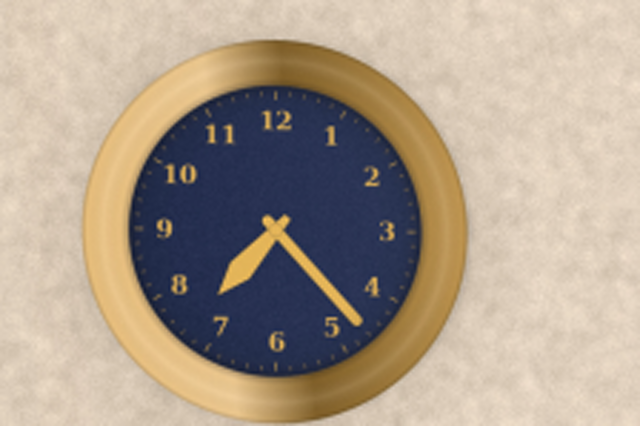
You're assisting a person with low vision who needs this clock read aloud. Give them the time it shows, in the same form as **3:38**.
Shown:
**7:23**
